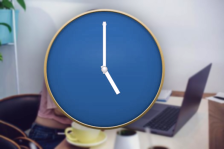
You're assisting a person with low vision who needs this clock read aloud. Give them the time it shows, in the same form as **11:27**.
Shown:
**5:00**
